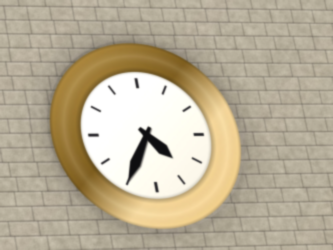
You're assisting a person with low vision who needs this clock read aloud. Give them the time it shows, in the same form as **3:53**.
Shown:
**4:35**
